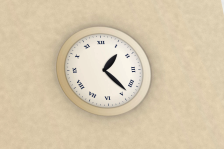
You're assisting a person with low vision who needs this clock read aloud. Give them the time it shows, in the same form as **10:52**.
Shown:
**1:23**
